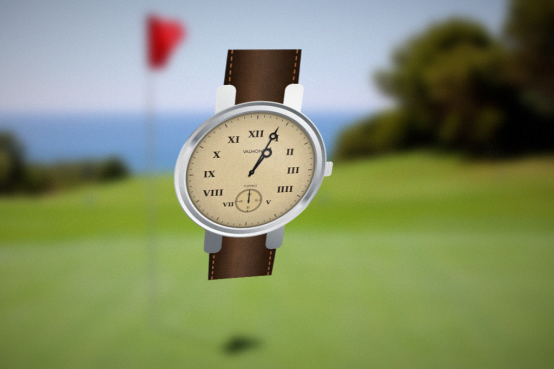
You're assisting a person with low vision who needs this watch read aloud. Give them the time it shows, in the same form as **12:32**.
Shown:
**1:04**
